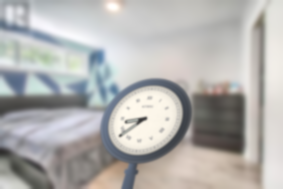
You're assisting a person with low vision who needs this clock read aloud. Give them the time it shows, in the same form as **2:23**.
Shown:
**8:38**
